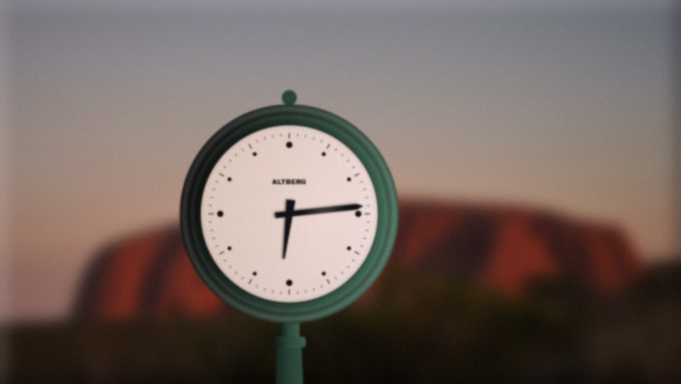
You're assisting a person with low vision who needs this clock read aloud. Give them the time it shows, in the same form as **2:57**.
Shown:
**6:14**
